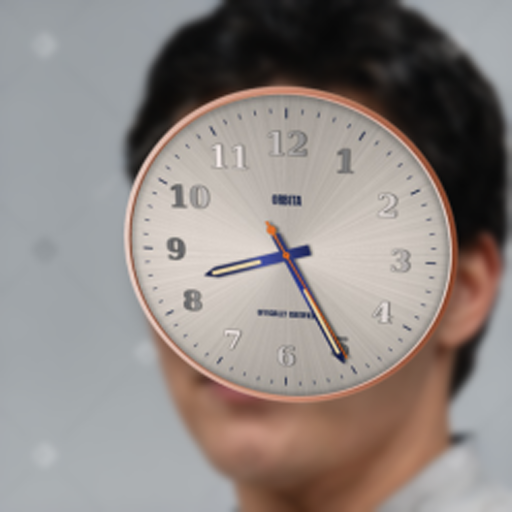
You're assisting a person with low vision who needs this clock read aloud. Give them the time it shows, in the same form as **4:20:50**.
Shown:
**8:25:25**
